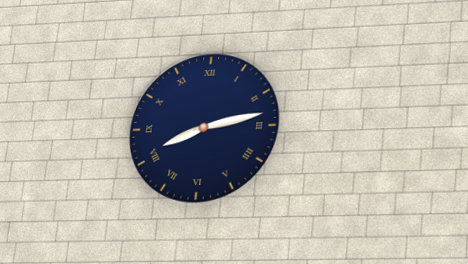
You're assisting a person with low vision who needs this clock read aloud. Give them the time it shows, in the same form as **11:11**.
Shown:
**8:13**
